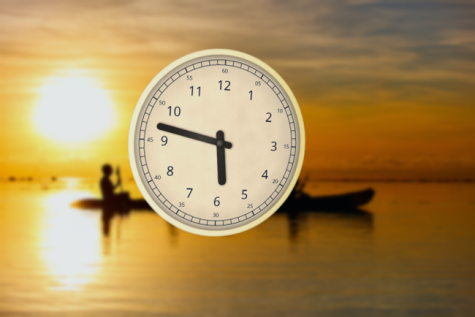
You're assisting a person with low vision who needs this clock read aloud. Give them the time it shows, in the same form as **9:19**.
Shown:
**5:47**
